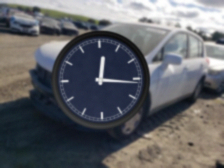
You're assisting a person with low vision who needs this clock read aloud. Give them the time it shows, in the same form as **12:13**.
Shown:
**12:16**
